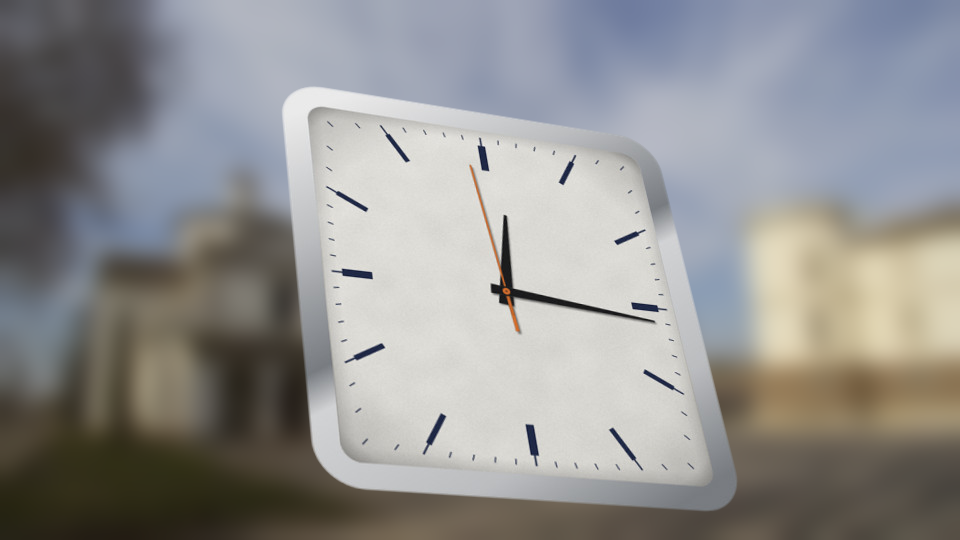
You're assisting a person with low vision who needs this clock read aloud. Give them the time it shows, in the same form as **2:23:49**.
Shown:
**12:15:59**
